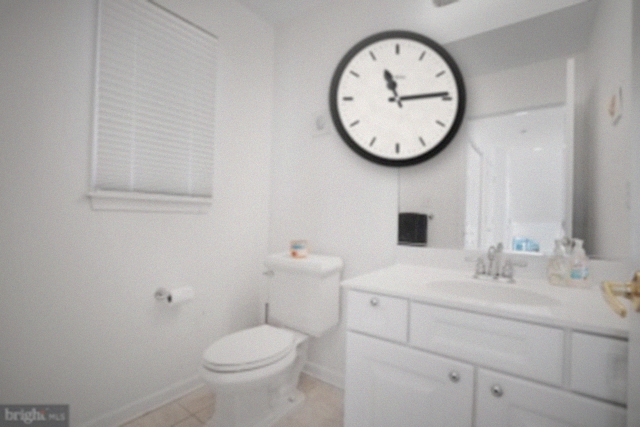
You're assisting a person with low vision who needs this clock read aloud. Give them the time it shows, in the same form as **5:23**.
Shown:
**11:14**
